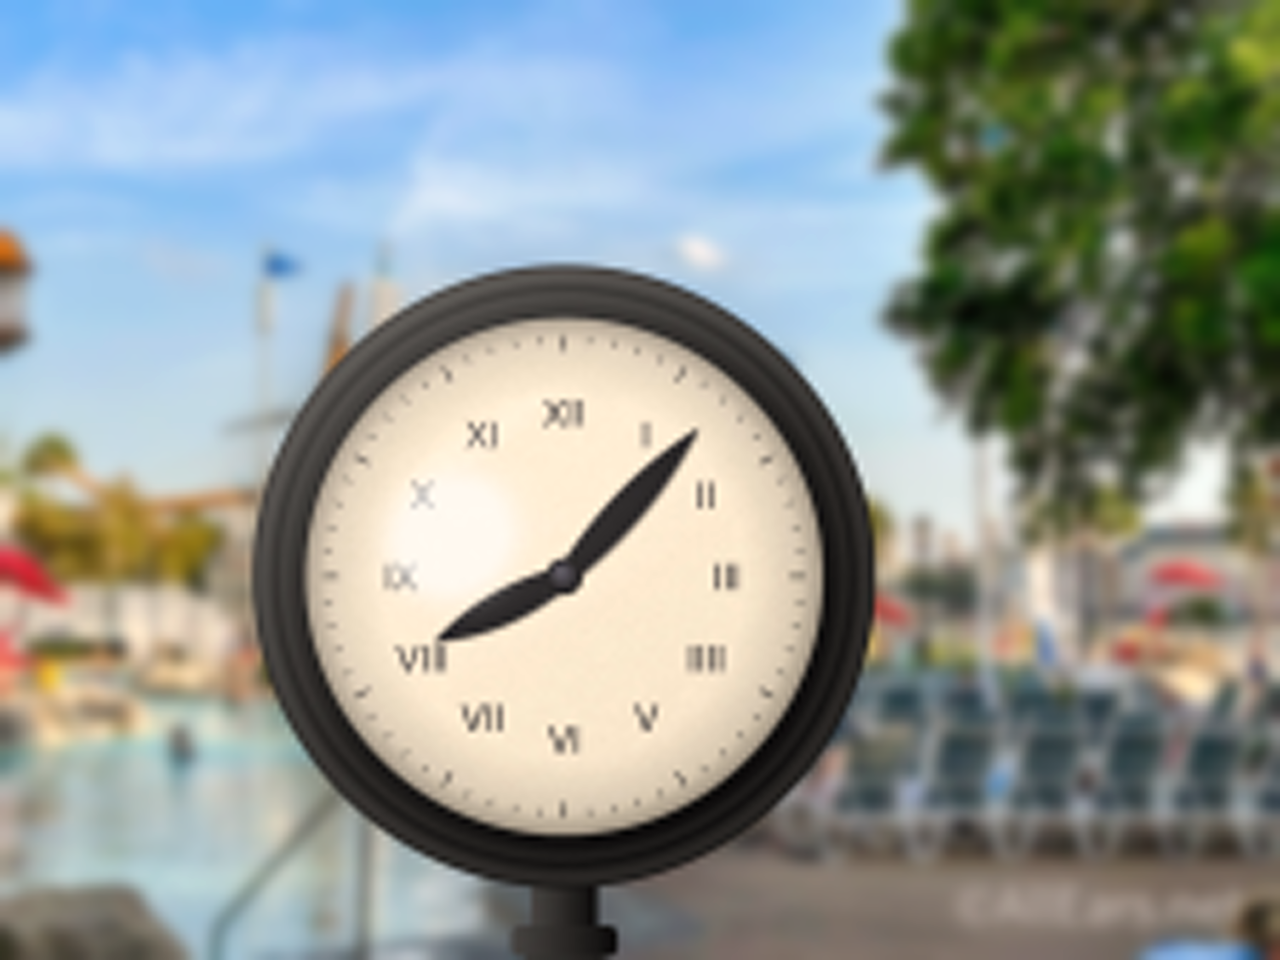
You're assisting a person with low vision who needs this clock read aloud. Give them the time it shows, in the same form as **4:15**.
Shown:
**8:07**
